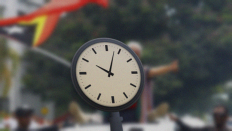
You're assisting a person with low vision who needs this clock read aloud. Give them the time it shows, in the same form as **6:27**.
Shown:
**10:03**
